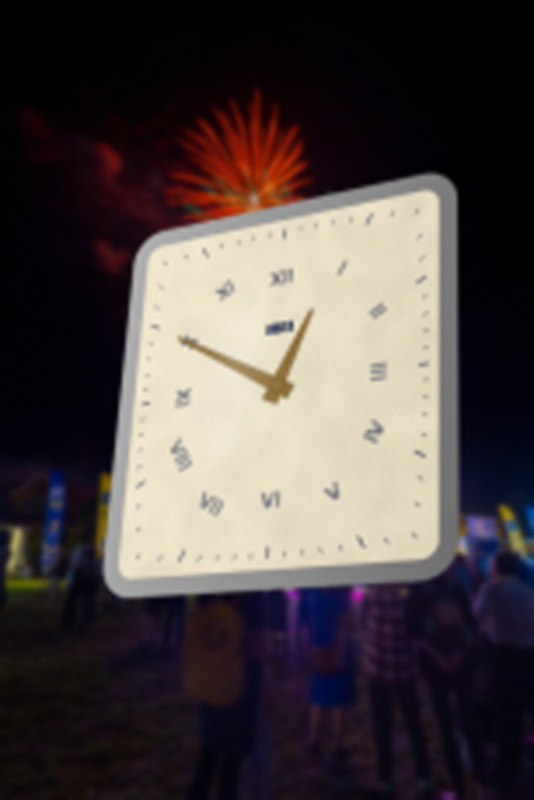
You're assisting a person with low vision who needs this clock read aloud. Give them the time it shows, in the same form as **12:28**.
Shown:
**12:50**
